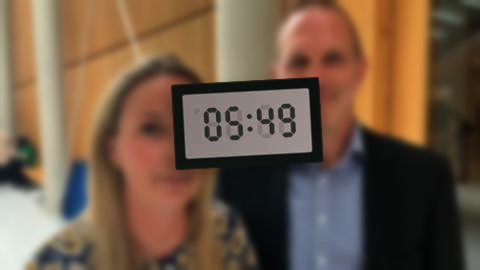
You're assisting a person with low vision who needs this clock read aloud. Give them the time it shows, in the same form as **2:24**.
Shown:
**5:49**
